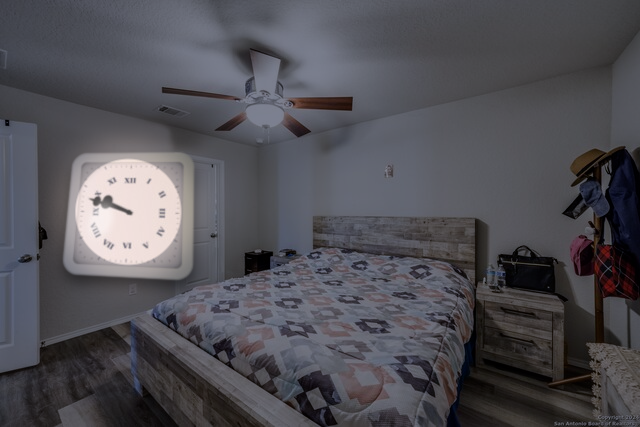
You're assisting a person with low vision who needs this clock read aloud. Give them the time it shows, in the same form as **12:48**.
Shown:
**9:48**
